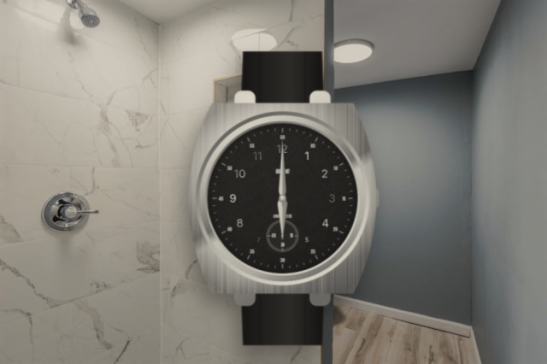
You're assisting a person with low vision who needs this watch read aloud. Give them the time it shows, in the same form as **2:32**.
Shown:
**6:00**
